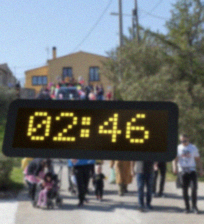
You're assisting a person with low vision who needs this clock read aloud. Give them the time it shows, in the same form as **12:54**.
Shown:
**2:46**
